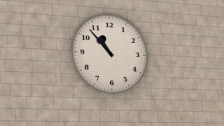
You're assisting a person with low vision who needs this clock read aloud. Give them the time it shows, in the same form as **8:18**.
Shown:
**10:53**
